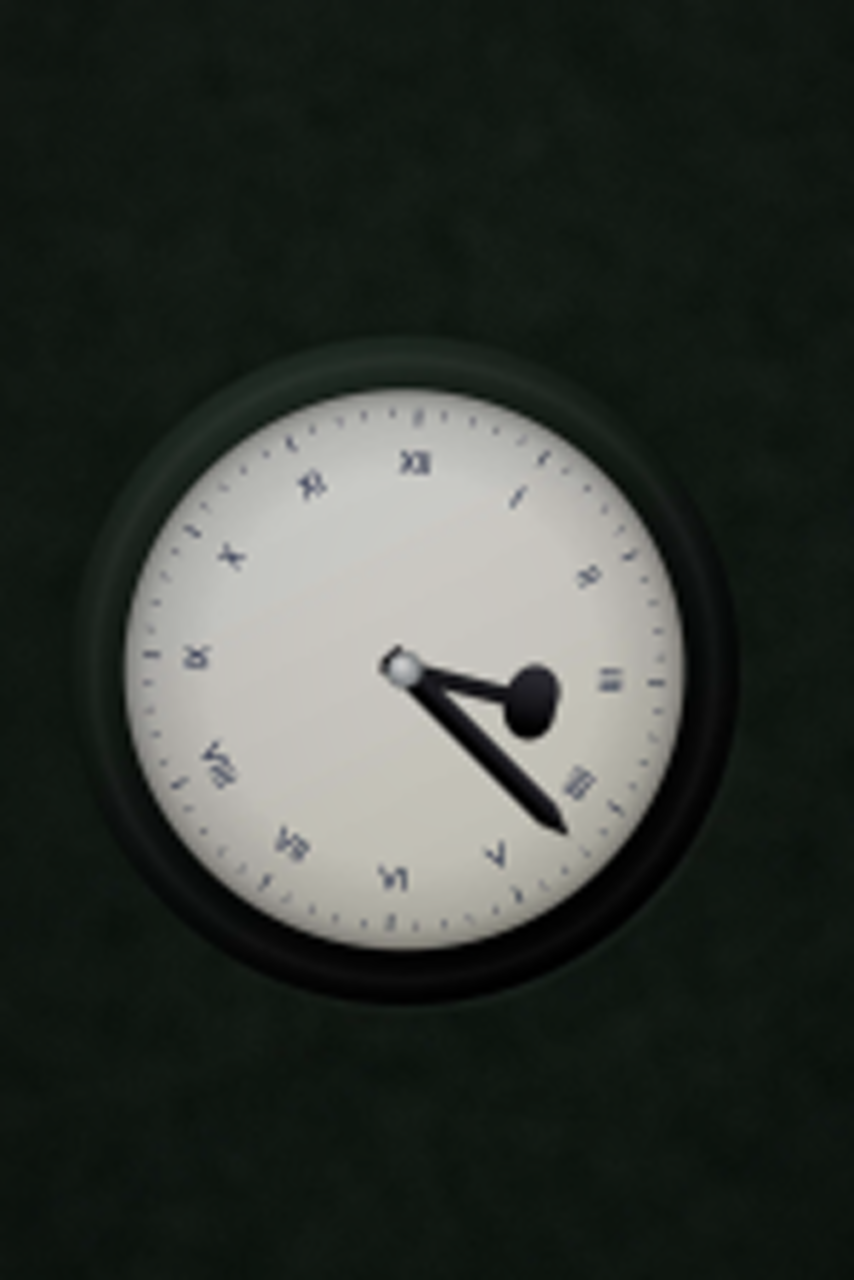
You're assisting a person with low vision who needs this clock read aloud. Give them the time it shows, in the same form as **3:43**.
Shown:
**3:22**
